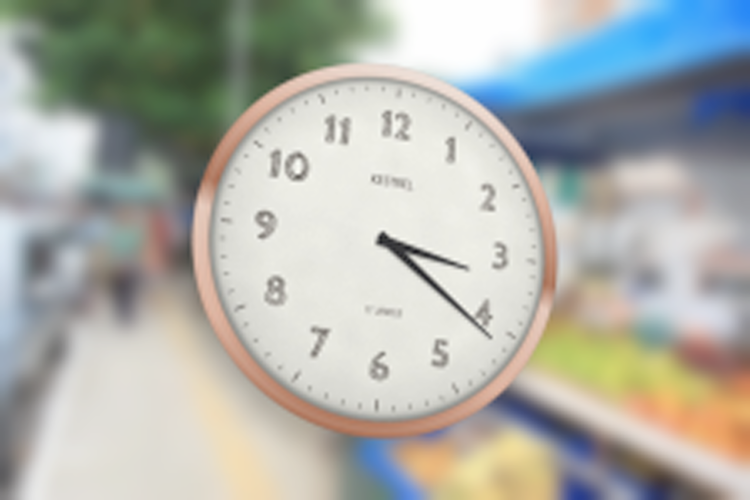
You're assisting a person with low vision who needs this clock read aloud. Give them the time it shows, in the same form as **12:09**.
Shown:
**3:21**
